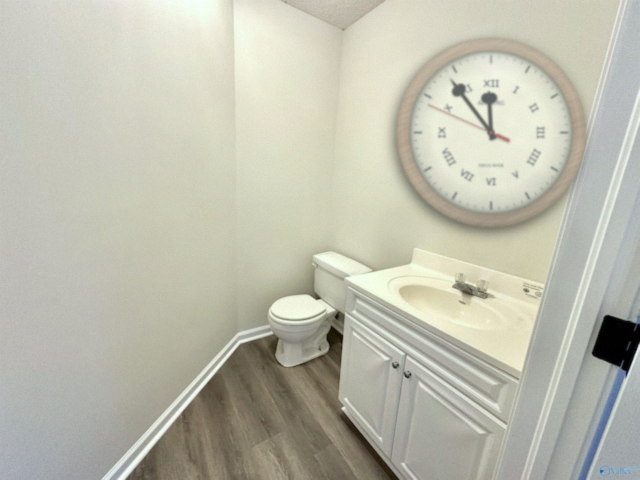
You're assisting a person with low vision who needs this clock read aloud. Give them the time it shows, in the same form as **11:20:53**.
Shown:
**11:53:49**
